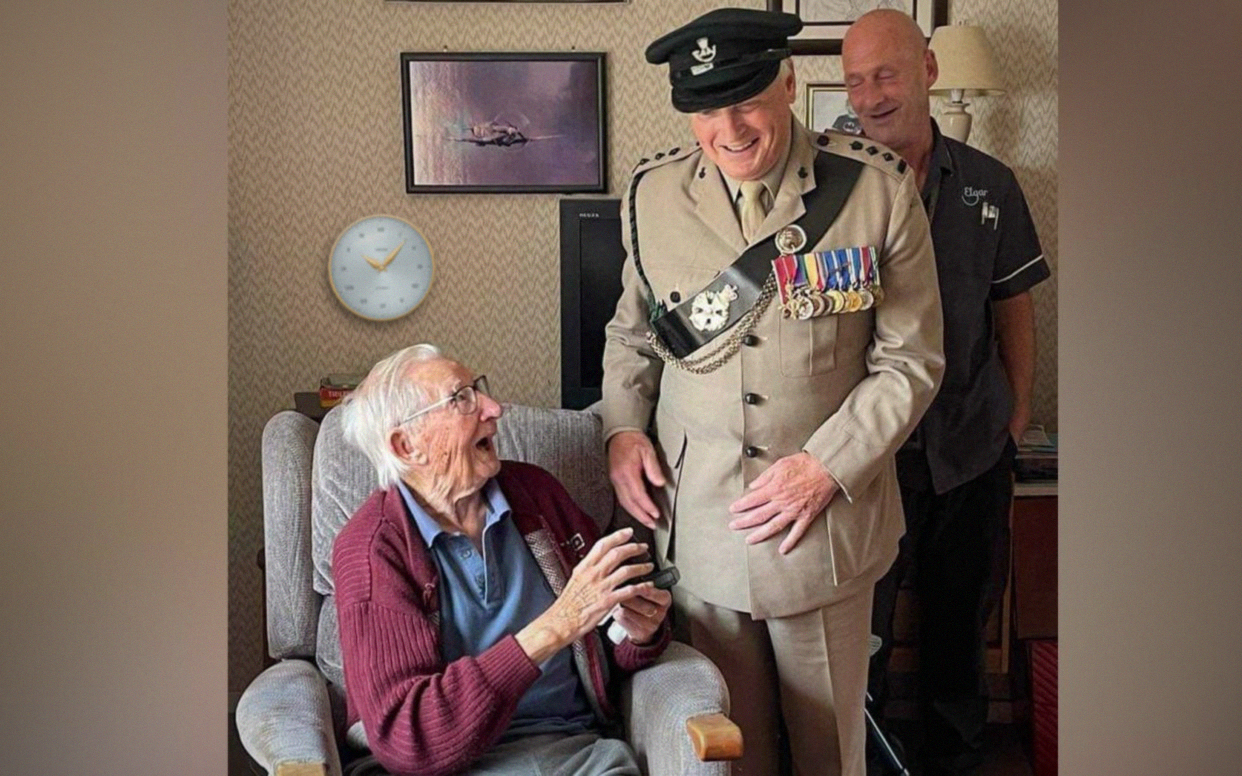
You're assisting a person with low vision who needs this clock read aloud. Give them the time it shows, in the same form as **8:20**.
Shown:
**10:07**
